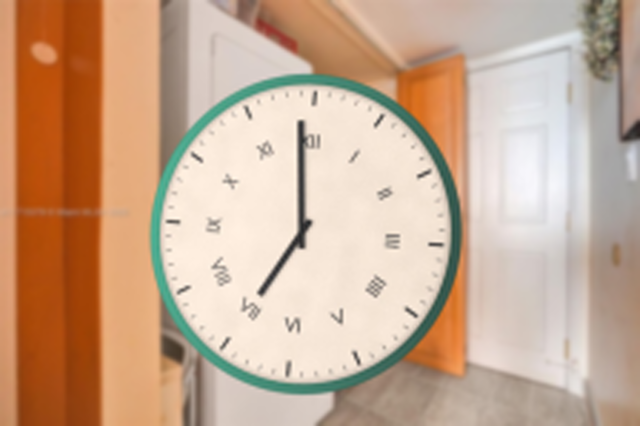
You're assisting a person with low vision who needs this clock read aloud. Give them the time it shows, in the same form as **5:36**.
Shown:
**6:59**
